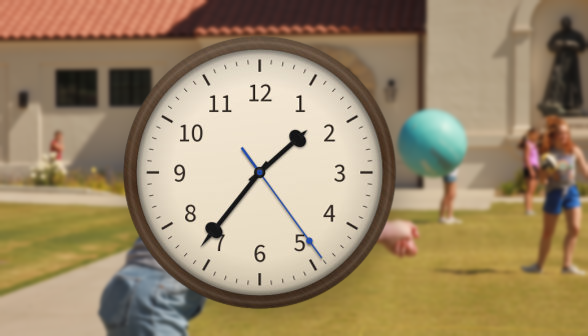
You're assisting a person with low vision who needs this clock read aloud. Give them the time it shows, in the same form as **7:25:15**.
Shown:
**1:36:24**
